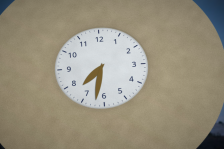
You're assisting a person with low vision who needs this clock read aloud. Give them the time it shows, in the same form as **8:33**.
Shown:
**7:32**
